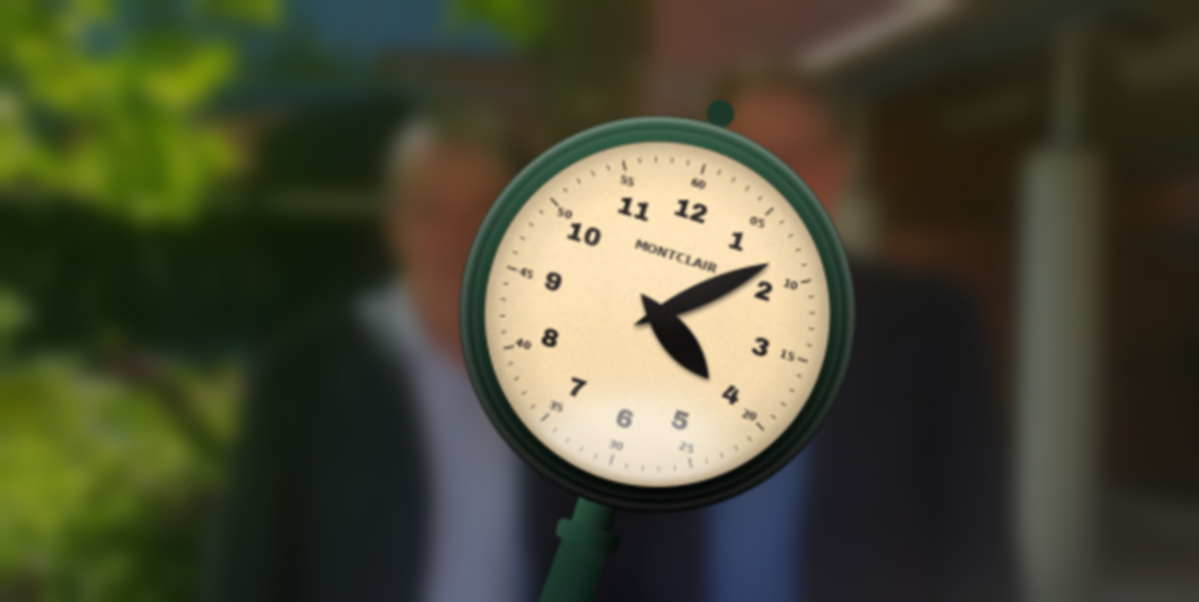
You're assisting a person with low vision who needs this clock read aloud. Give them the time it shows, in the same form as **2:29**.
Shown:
**4:08**
